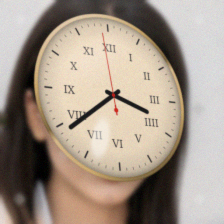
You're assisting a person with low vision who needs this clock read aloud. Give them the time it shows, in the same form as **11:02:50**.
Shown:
**3:38:59**
